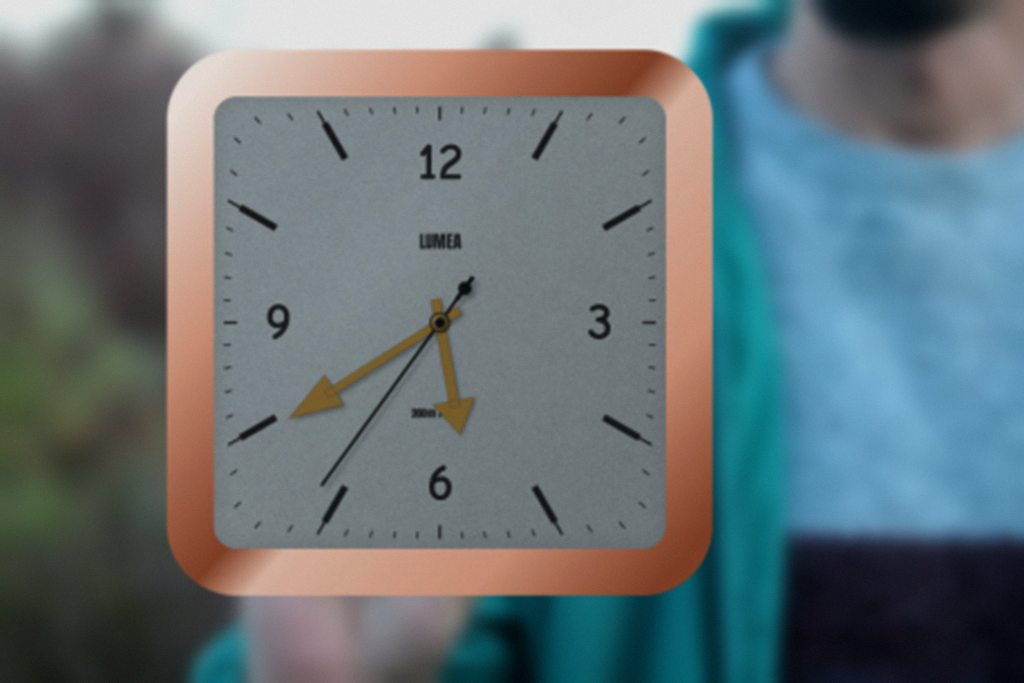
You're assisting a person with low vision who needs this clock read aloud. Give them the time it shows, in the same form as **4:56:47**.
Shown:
**5:39:36**
